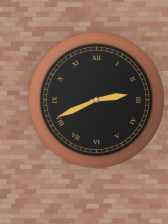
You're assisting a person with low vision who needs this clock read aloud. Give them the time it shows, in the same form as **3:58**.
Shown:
**2:41**
